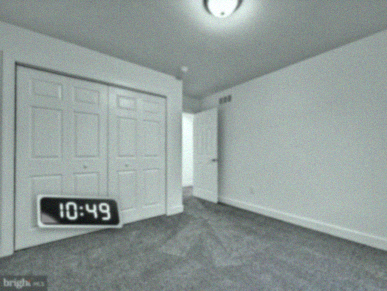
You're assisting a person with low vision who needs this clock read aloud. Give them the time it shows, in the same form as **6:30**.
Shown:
**10:49**
